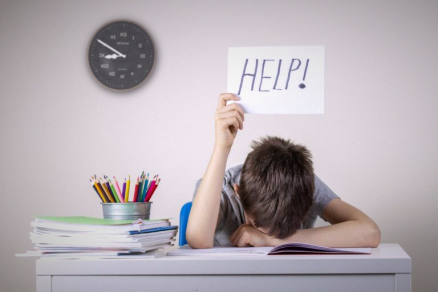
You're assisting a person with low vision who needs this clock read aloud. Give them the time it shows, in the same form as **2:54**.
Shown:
**8:50**
